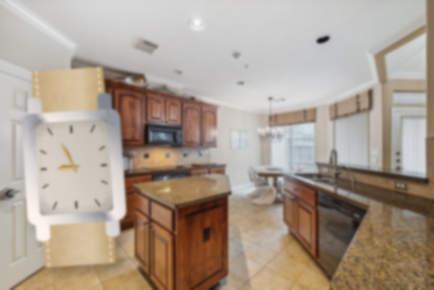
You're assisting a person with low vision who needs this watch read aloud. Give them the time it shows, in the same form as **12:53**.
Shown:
**8:56**
